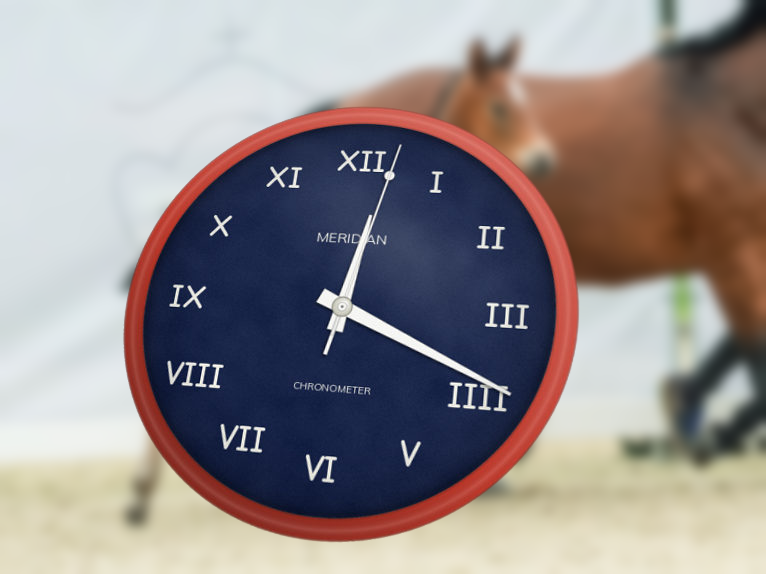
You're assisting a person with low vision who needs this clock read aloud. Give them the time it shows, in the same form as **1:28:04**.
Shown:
**12:19:02**
